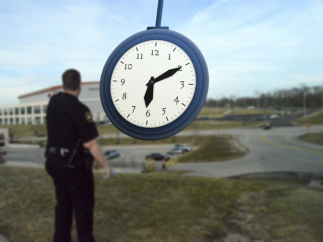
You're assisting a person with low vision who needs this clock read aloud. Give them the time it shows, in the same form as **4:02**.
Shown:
**6:10**
